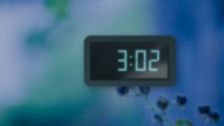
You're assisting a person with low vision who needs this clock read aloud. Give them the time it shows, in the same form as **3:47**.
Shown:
**3:02**
